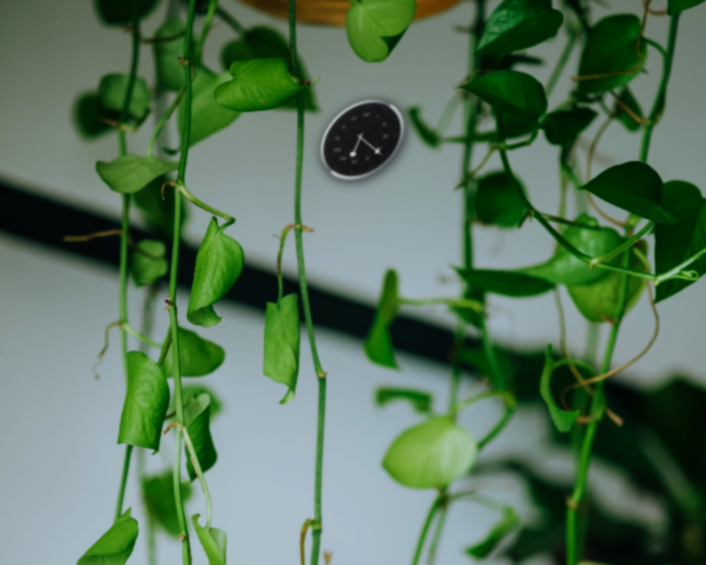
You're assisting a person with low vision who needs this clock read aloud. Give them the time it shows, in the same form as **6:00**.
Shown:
**6:21**
